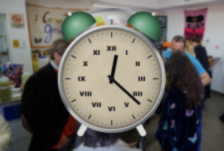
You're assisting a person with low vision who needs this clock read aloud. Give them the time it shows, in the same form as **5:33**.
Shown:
**12:22**
